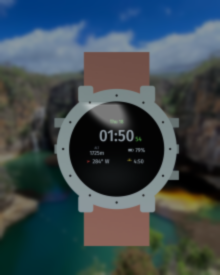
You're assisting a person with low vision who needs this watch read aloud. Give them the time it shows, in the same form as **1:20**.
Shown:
**1:50**
